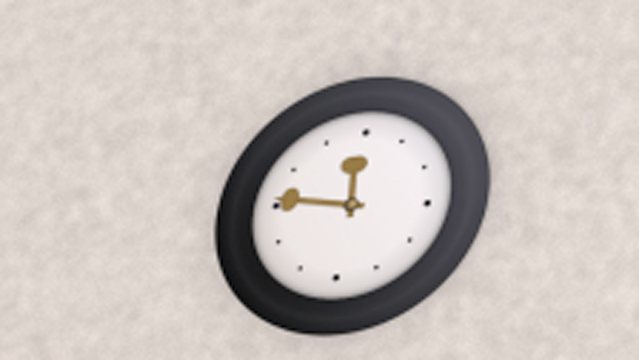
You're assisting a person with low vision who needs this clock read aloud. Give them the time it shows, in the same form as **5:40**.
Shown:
**11:46**
